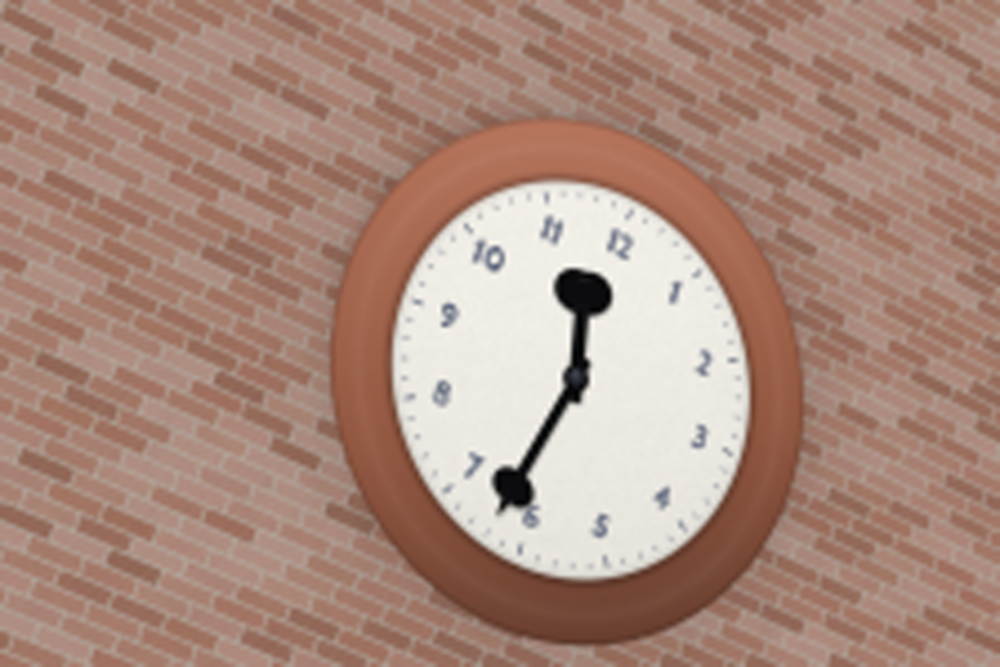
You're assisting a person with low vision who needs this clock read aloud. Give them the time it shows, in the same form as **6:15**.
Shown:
**11:32**
